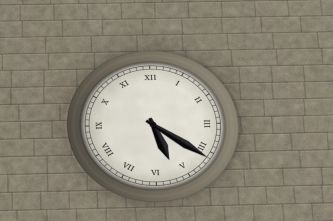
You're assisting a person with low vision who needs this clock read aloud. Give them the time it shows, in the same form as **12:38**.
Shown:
**5:21**
